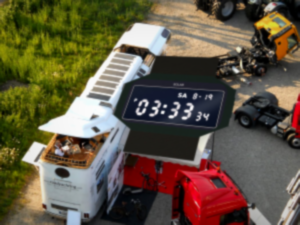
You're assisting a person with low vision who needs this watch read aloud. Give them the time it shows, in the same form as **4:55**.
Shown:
**3:33**
